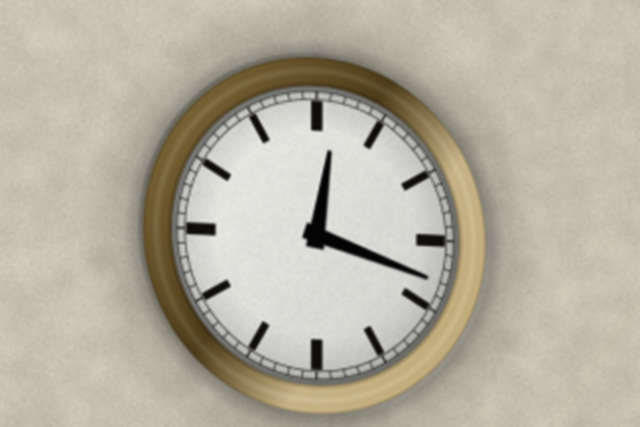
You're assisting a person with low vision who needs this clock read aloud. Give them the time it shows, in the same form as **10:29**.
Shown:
**12:18**
